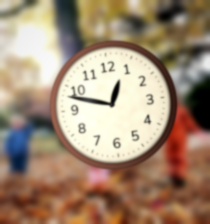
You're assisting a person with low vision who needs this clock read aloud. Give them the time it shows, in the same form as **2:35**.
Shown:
**12:48**
